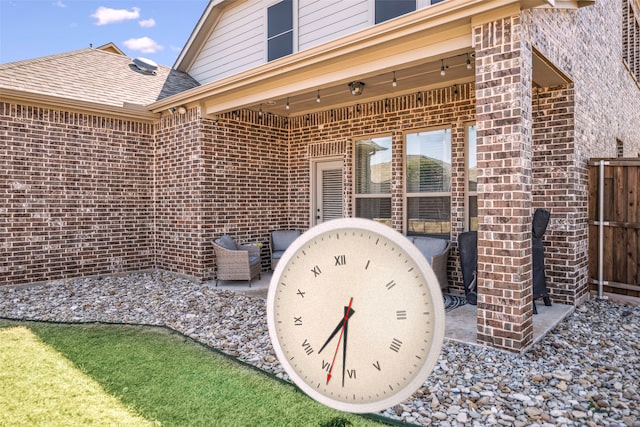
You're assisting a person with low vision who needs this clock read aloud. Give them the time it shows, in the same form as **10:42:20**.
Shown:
**7:31:34**
